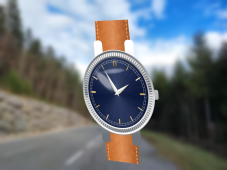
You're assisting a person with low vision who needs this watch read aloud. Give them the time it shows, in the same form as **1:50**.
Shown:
**1:55**
